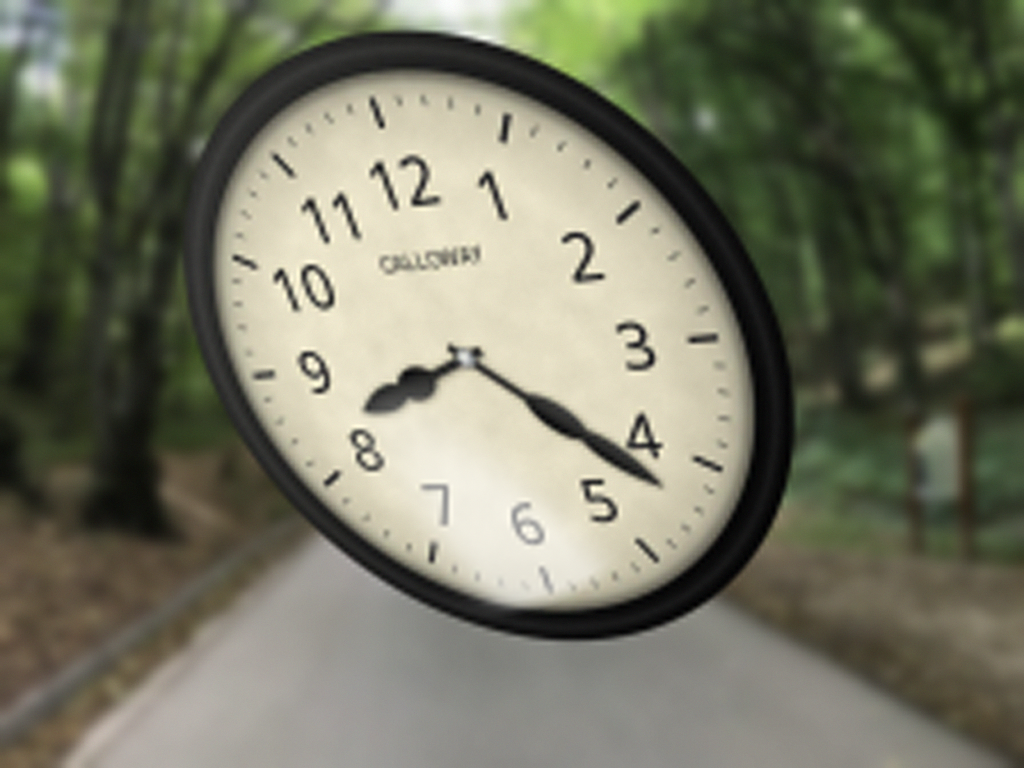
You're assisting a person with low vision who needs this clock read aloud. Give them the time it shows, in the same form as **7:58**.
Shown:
**8:22**
